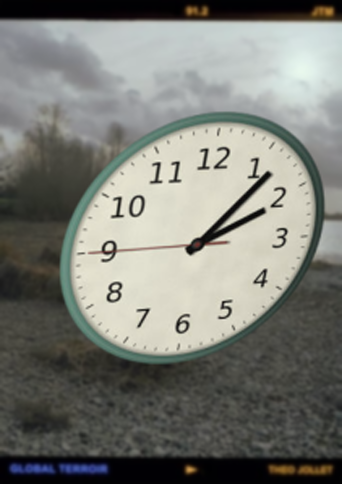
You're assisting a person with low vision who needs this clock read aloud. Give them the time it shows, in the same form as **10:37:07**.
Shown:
**2:06:45**
